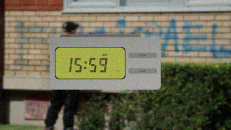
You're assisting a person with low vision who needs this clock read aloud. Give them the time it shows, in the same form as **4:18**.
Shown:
**15:59**
